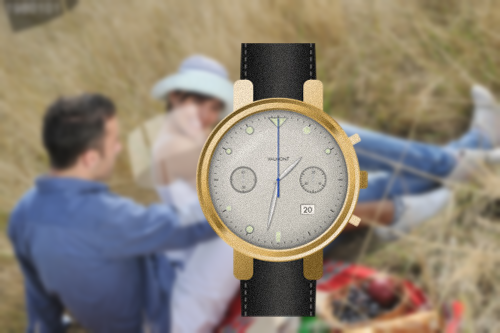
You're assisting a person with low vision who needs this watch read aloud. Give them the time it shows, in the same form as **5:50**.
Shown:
**1:32**
